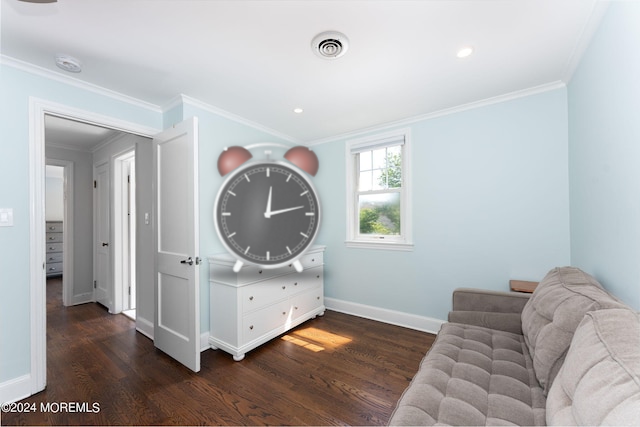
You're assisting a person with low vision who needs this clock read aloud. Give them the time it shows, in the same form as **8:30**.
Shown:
**12:13**
